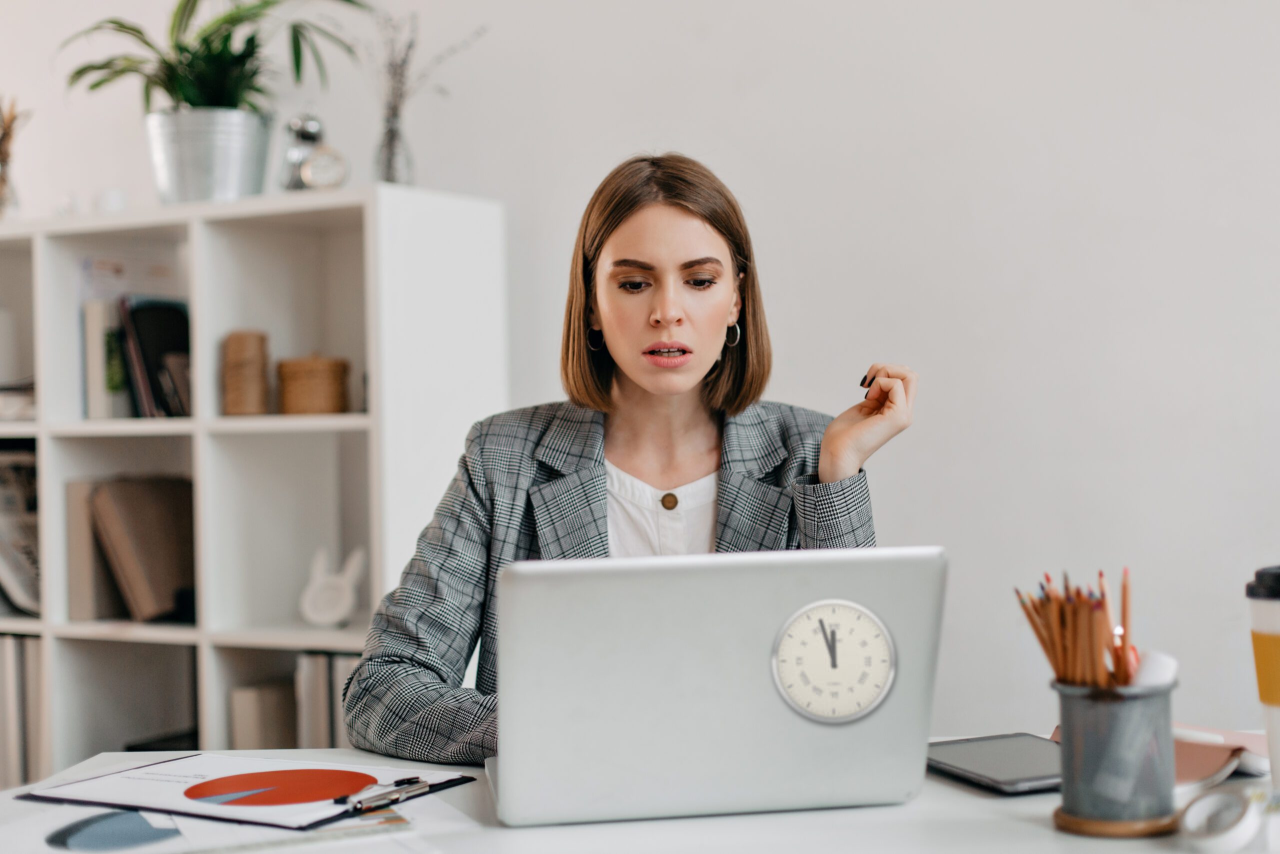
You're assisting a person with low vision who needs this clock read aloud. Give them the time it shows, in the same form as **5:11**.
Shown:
**11:57**
